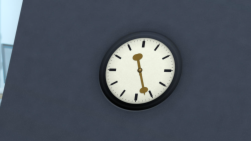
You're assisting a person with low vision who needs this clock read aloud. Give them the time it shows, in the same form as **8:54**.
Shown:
**11:27**
